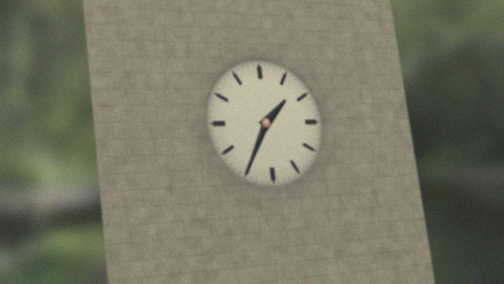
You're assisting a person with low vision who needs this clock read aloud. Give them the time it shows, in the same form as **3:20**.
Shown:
**1:35**
